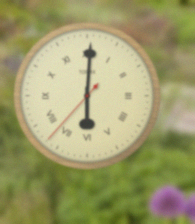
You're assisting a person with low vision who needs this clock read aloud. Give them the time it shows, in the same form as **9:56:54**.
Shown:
**6:00:37**
